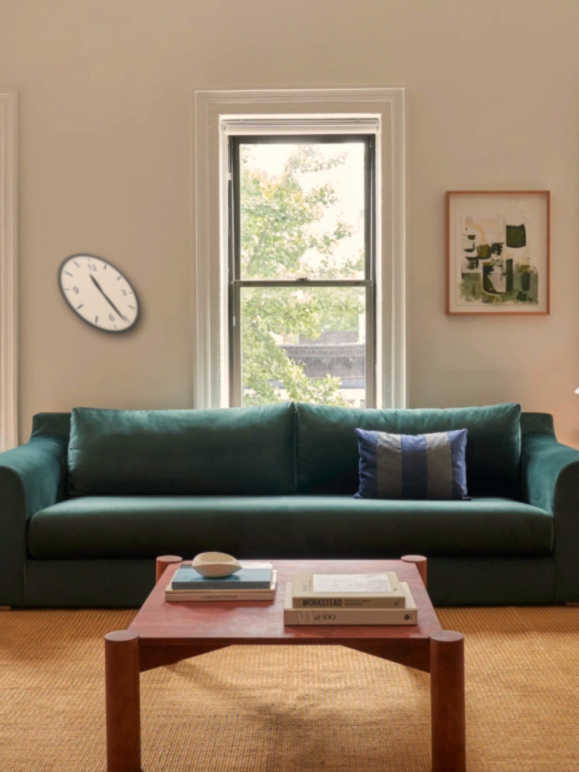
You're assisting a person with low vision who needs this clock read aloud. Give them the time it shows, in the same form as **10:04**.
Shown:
**11:26**
